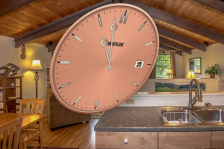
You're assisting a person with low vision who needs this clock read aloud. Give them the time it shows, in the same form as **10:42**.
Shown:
**10:58**
